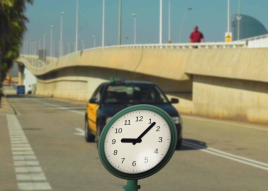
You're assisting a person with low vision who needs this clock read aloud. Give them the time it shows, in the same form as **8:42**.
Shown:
**9:07**
